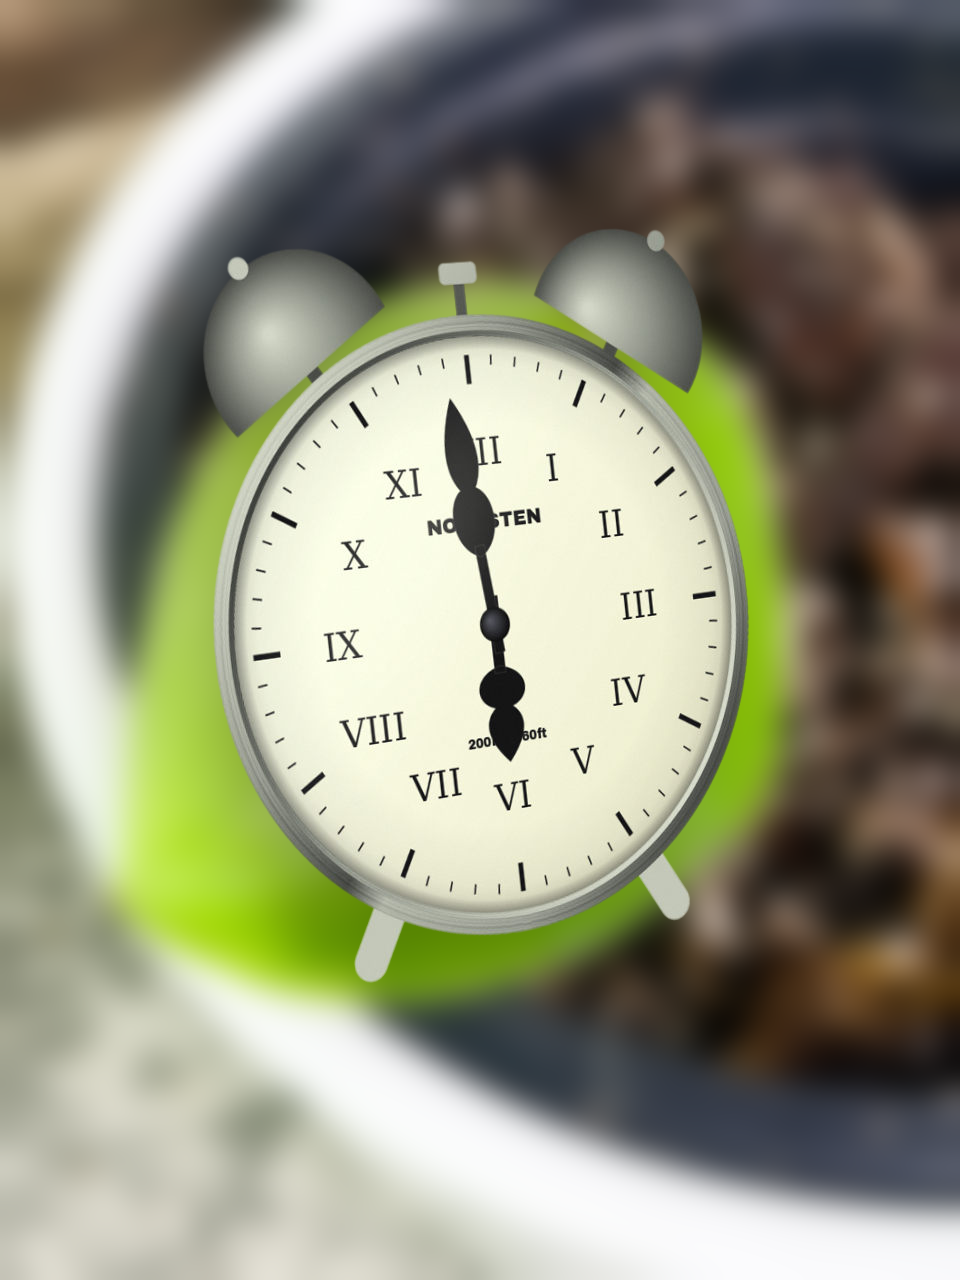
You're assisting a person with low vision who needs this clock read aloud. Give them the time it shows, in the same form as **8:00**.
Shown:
**5:59**
